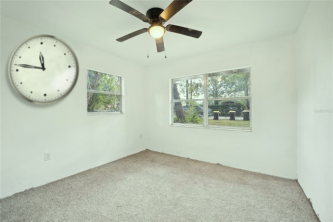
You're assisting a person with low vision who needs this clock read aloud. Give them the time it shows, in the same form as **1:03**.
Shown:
**11:47**
